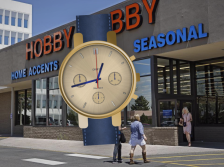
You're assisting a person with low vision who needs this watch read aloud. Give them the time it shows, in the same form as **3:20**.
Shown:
**12:43**
